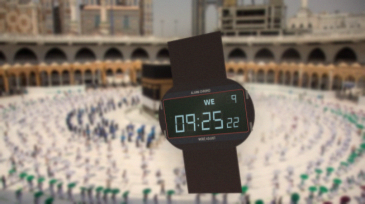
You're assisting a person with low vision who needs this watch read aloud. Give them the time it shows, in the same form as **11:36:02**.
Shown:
**9:25:22**
